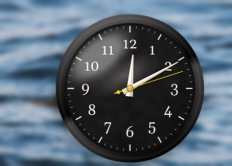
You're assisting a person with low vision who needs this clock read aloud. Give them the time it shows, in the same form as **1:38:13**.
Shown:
**12:10:12**
